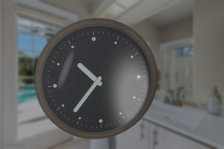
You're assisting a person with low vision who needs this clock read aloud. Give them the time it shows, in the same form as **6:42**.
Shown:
**10:37**
